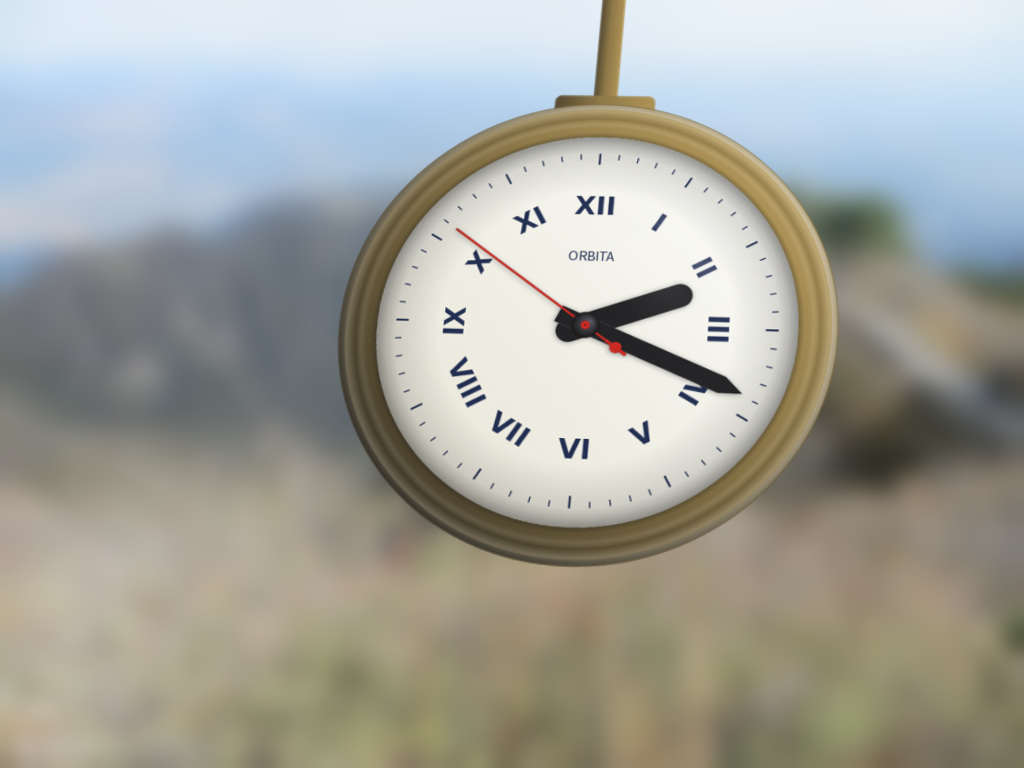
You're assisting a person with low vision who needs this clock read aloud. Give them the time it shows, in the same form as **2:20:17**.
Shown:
**2:18:51**
